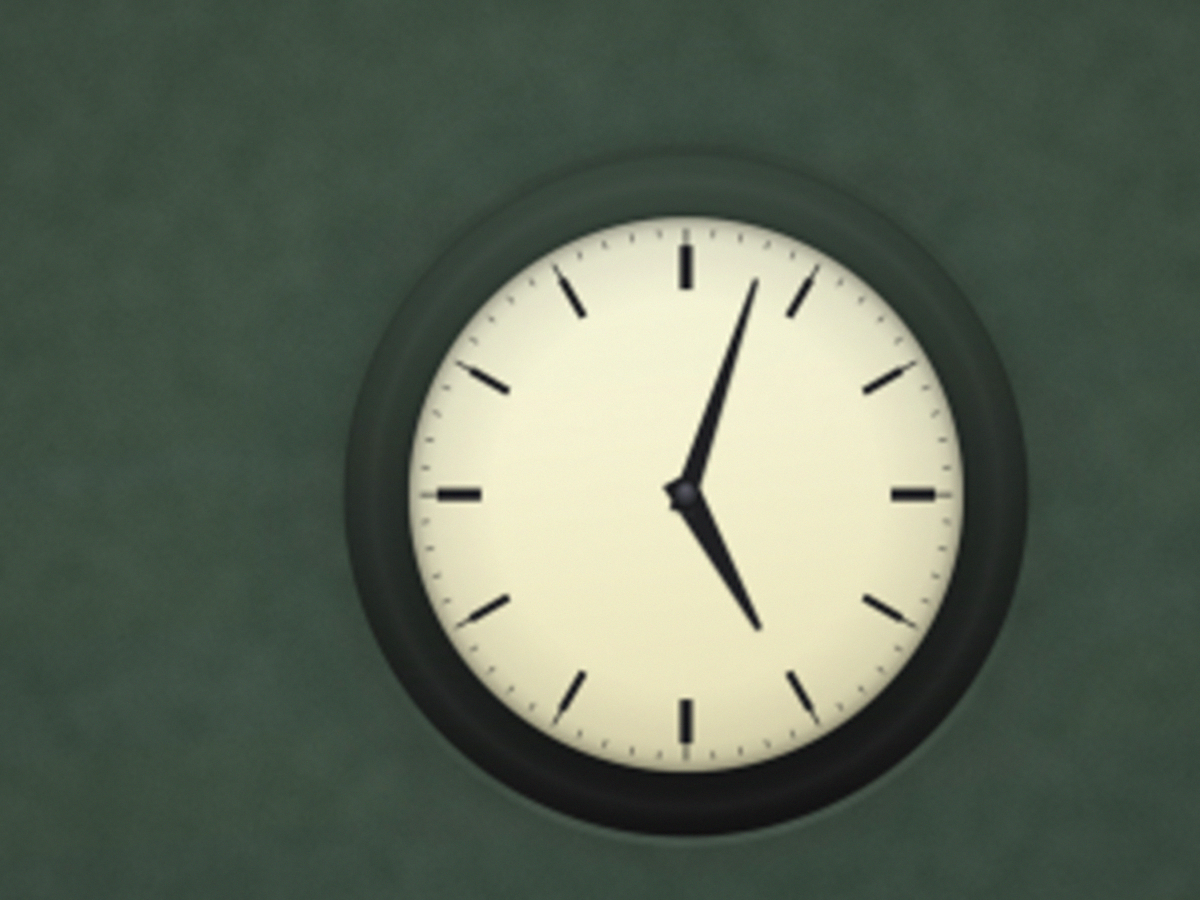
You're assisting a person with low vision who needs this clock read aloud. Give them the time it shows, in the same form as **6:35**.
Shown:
**5:03**
